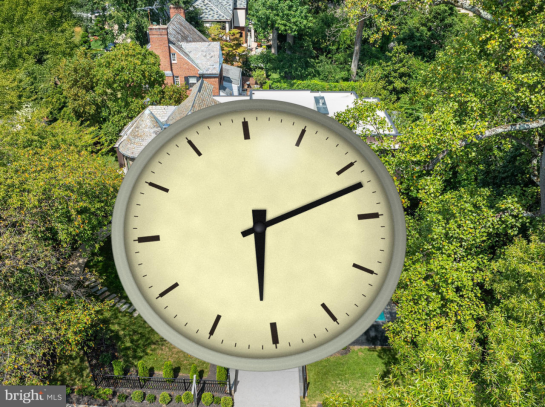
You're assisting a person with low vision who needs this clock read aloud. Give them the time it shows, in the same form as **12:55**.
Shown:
**6:12**
